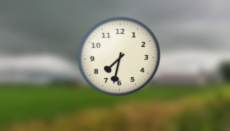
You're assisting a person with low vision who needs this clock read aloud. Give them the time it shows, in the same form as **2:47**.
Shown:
**7:32**
